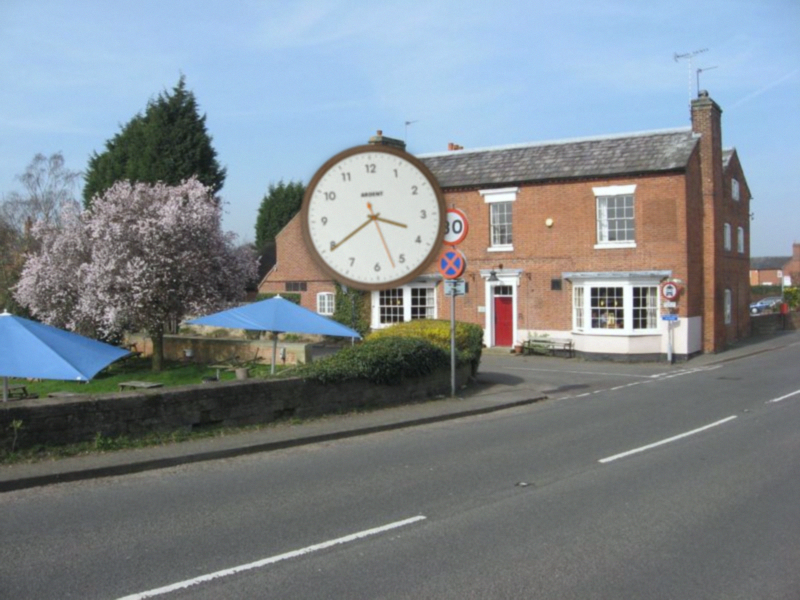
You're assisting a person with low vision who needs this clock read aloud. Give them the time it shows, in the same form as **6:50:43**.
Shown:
**3:39:27**
